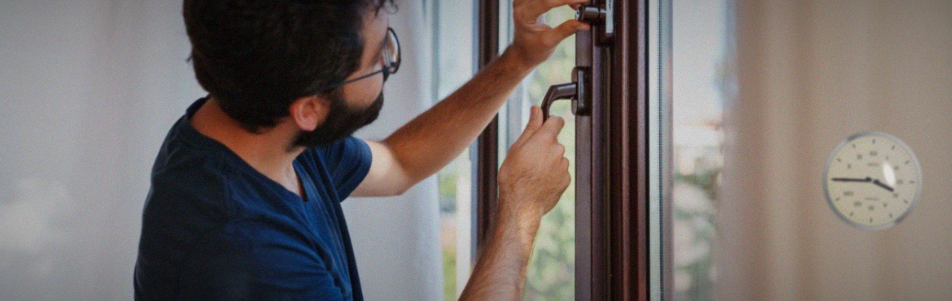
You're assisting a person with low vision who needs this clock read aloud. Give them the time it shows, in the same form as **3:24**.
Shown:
**3:45**
